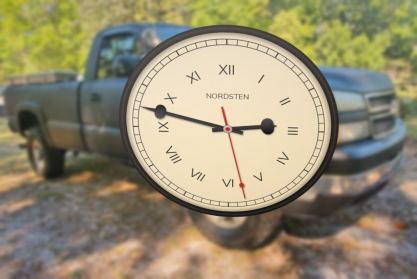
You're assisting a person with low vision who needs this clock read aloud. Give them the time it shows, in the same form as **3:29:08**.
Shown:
**2:47:28**
